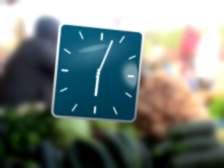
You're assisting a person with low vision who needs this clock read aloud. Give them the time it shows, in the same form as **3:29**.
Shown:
**6:03**
